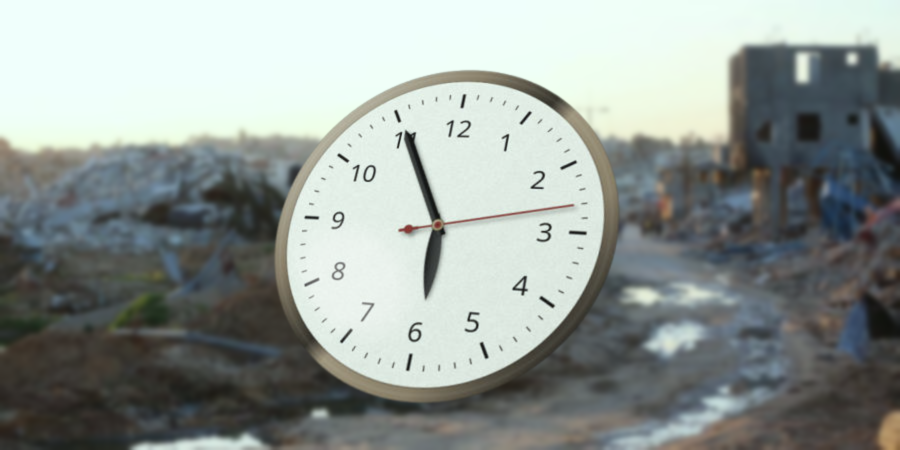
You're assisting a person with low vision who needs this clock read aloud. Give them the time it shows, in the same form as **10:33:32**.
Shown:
**5:55:13**
